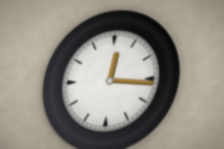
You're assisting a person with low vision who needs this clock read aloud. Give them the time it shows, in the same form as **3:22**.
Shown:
**12:16**
